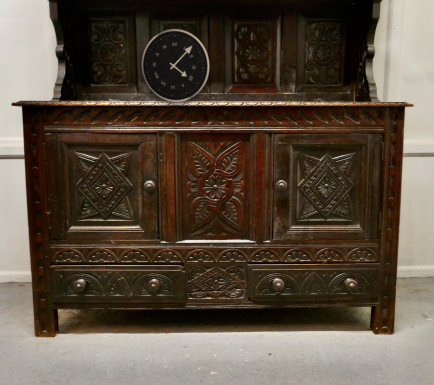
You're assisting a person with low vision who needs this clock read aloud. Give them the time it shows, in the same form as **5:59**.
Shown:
**4:07**
